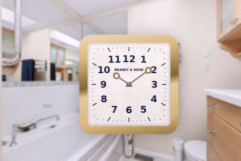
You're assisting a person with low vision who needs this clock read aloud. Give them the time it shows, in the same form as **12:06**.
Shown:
**10:09**
